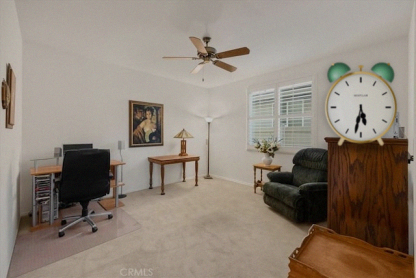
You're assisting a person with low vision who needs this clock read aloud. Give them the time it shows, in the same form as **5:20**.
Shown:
**5:32**
